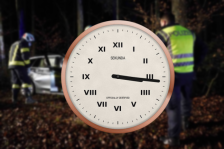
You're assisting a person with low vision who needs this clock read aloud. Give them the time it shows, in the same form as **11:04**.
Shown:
**3:16**
